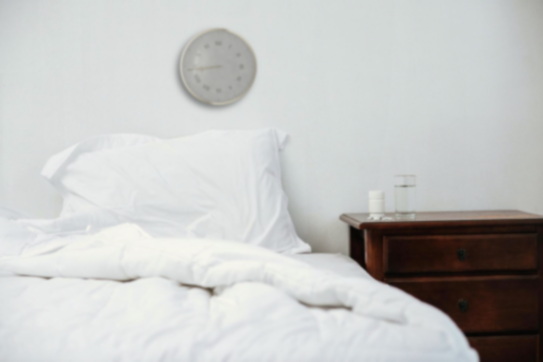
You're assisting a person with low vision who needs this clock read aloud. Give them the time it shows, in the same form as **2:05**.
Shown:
**8:44**
